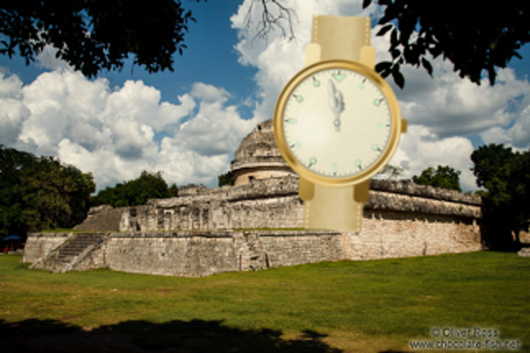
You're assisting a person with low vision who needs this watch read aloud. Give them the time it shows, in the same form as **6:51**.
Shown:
**11:58**
